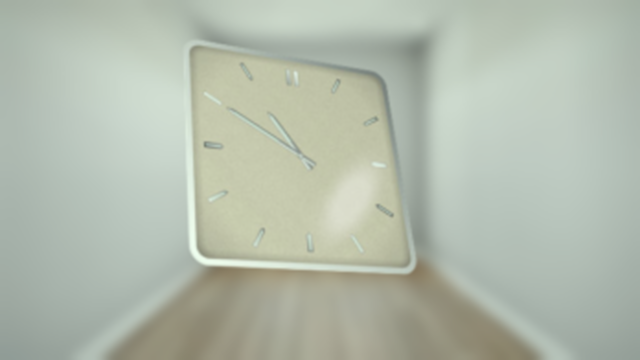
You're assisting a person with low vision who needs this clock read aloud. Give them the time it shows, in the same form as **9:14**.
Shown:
**10:50**
